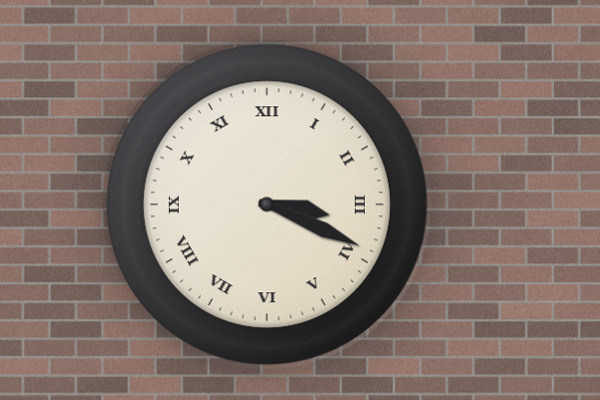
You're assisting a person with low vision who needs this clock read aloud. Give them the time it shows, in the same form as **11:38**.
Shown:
**3:19**
